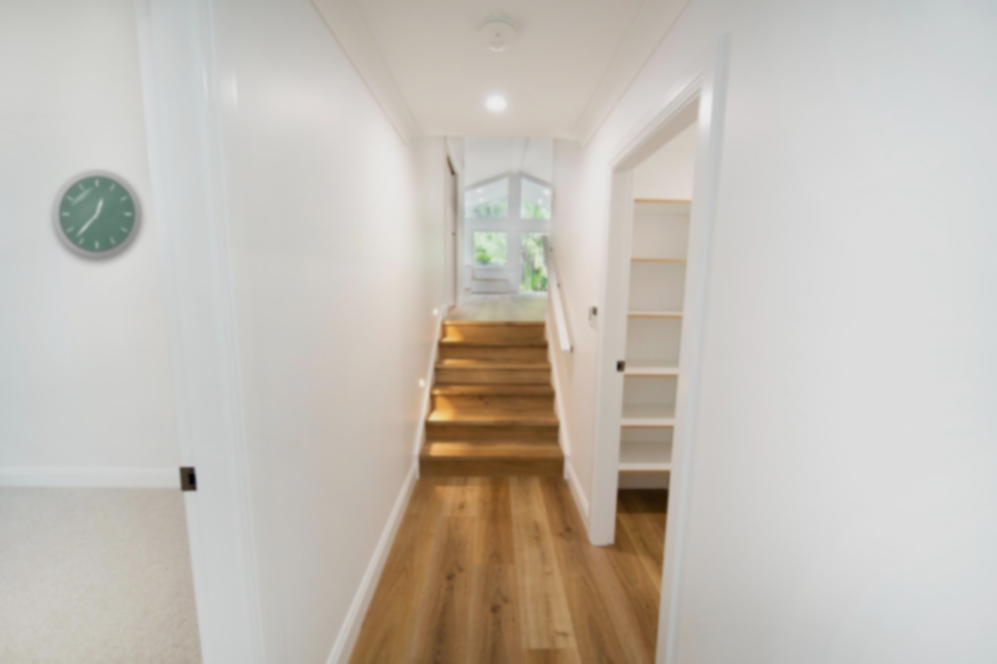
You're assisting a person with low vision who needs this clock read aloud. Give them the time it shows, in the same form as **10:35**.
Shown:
**12:37**
